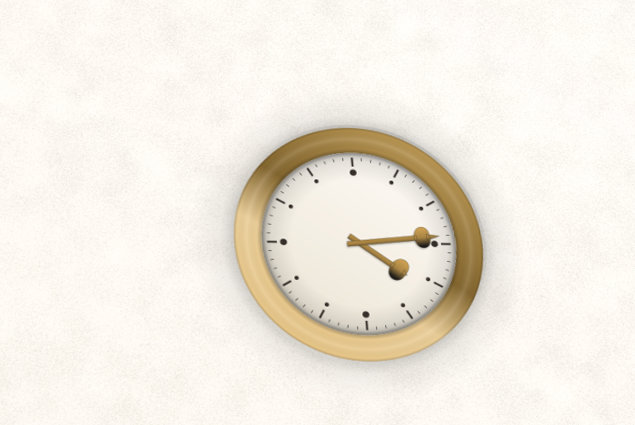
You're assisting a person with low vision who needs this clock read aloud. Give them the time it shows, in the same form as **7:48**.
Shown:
**4:14**
